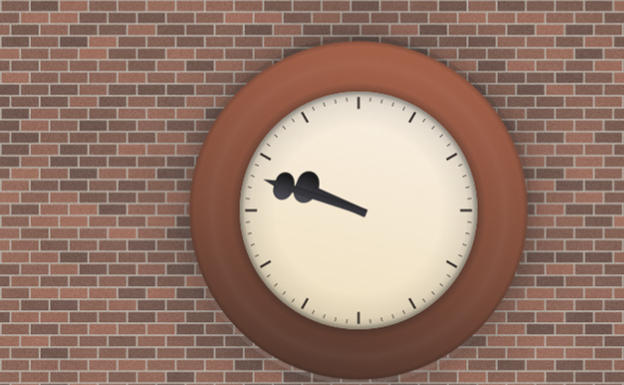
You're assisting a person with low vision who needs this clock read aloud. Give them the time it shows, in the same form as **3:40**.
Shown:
**9:48**
